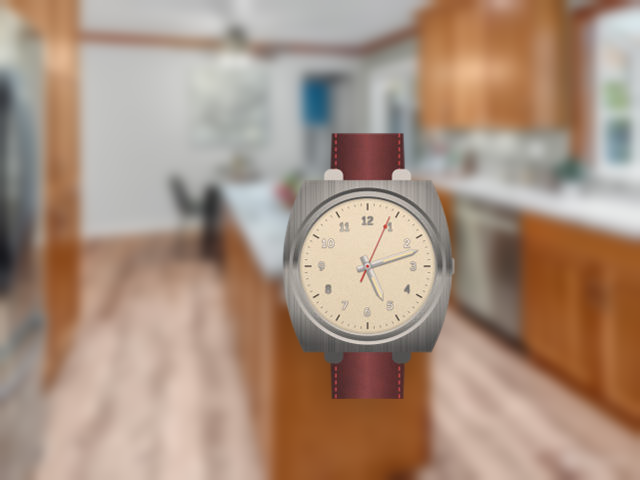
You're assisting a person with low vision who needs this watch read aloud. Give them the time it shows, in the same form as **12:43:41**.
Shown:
**5:12:04**
